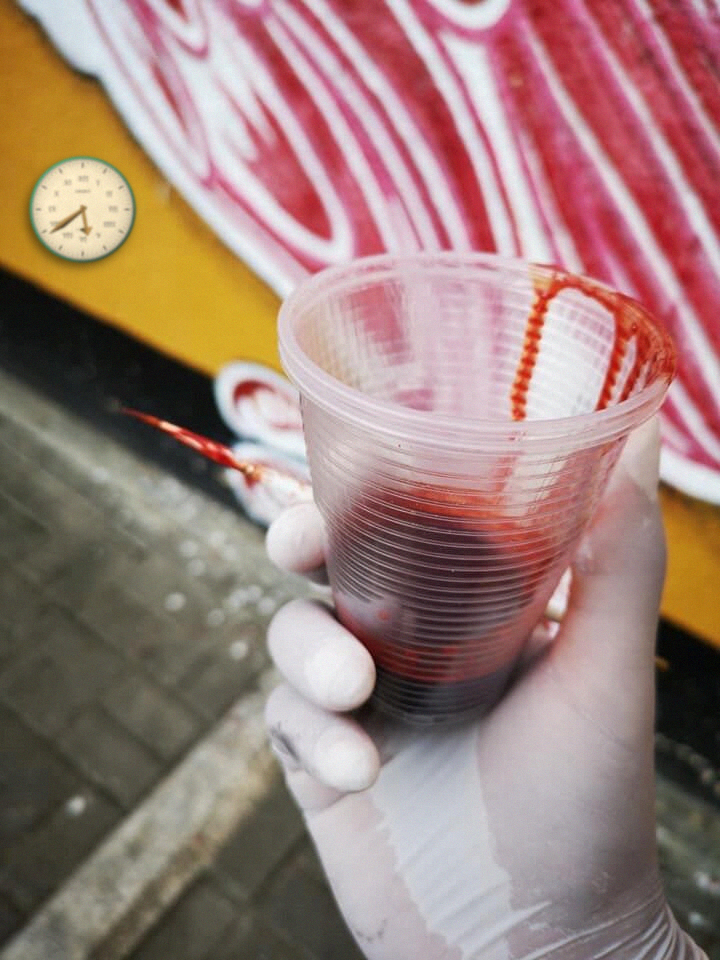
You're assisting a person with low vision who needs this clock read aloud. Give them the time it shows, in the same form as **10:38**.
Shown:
**5:39**
